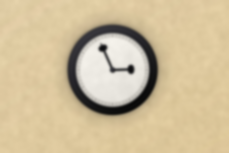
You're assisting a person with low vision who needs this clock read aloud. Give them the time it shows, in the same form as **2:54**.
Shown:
**2:56**
